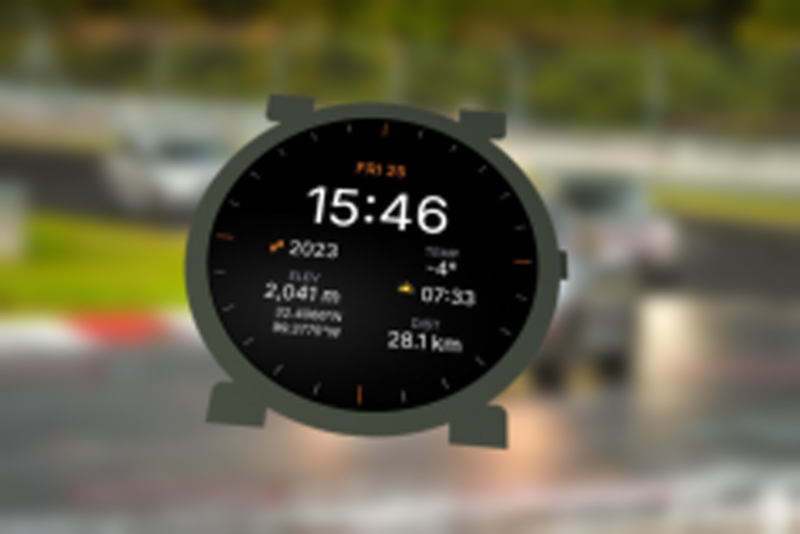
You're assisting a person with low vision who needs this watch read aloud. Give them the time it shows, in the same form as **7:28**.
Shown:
**15:46**
